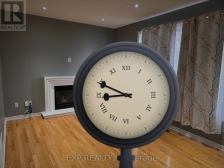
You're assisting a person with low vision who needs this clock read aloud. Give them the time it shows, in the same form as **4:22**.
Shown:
**8:49**
